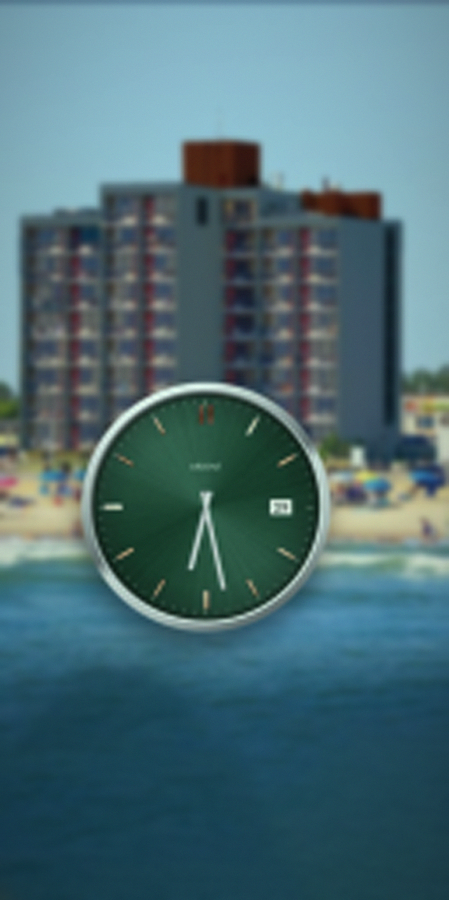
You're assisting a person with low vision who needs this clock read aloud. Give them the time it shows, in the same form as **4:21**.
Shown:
**6:28**
